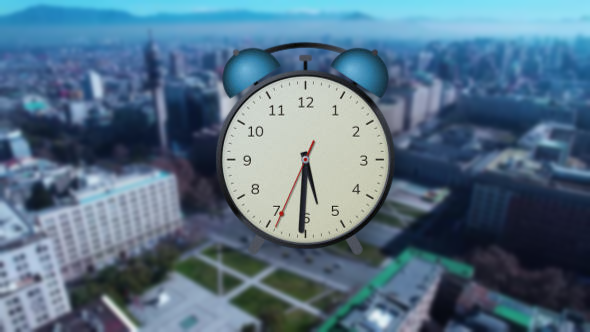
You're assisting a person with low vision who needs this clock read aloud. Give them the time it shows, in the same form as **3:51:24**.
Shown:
**5:30:34**
